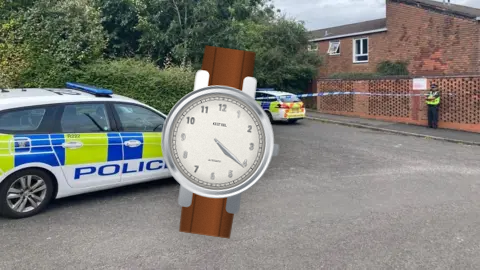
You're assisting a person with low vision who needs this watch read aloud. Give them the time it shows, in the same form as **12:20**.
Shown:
**4:21**
